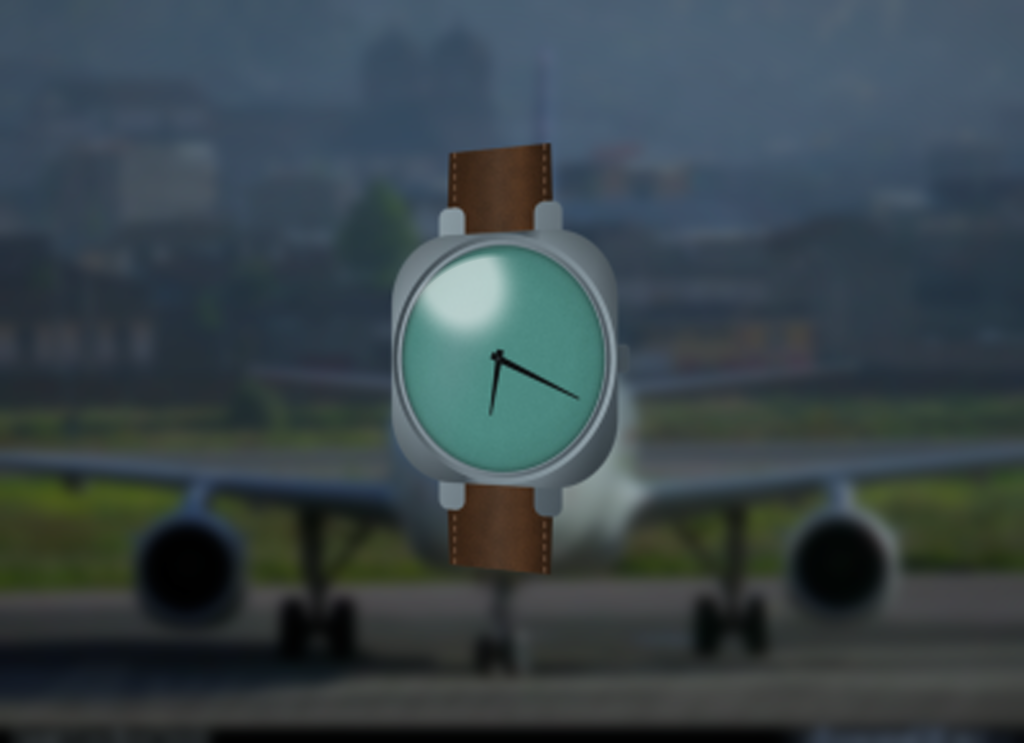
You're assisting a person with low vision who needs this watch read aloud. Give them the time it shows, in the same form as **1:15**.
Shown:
**6:19**
